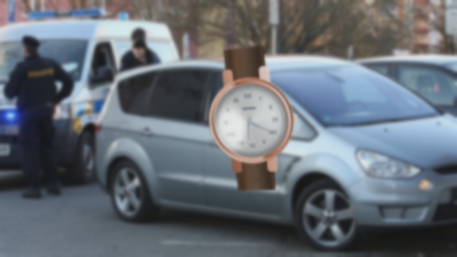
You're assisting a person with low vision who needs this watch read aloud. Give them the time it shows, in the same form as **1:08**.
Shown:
**6:20**
